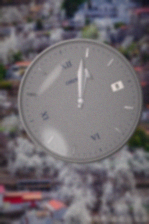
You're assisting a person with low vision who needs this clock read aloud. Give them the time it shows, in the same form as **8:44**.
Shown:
**1:04**
